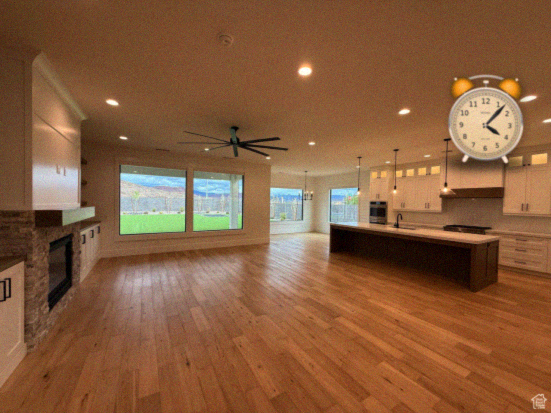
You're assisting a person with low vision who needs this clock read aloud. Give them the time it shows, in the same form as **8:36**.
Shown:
**4:07**
